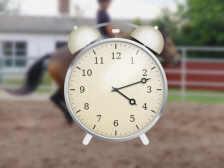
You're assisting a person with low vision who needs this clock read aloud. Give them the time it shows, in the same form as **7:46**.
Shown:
**4:12**
